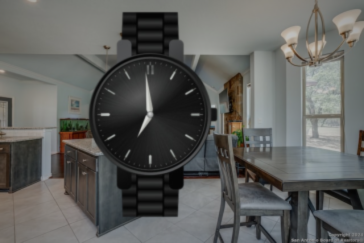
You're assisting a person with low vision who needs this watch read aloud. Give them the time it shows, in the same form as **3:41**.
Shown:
**6:59**
